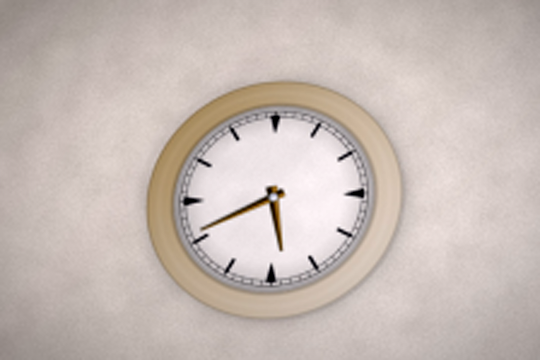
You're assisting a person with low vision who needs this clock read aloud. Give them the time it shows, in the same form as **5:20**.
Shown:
**5:41**
